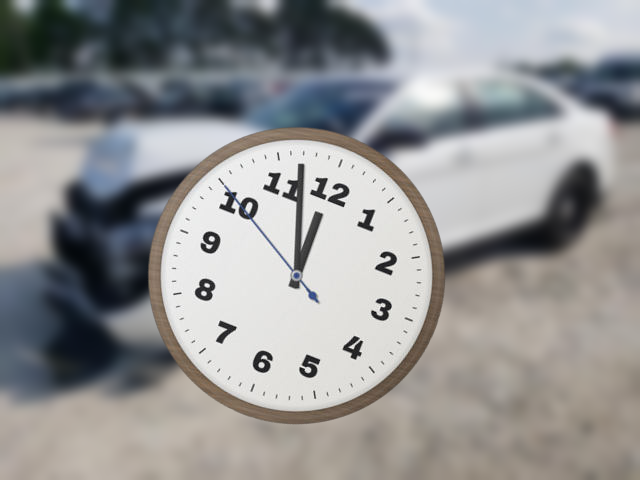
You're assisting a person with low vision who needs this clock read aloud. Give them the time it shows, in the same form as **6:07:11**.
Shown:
**11:56:50**
